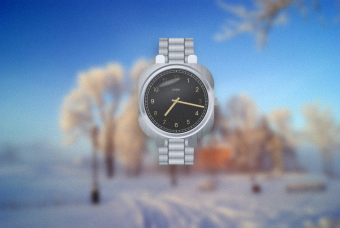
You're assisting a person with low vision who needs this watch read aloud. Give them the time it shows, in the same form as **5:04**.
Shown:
**7:17**
